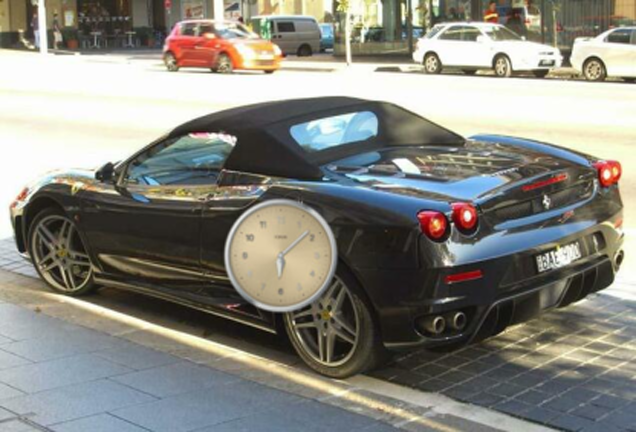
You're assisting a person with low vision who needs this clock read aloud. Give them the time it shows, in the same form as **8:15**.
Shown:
**6:08**
